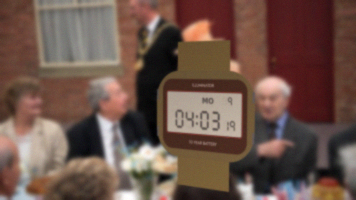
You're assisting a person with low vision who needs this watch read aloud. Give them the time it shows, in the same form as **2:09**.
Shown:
**4:03**
